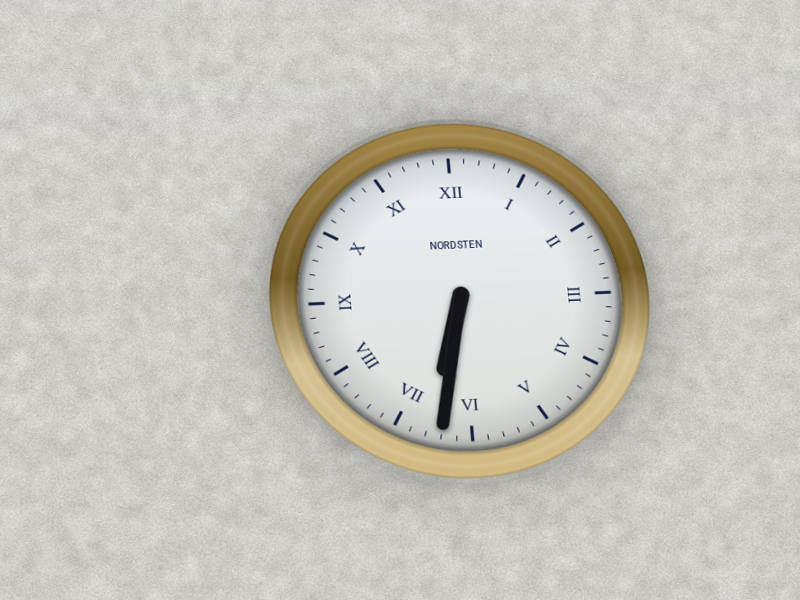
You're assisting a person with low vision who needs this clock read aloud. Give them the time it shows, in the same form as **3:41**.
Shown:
**6:32**
